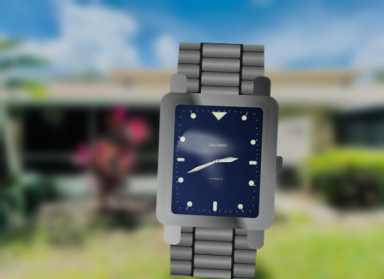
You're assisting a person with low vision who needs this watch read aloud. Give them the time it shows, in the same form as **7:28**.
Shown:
**2:41**
